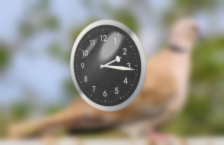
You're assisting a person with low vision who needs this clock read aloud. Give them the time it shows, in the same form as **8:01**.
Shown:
**2:16**
